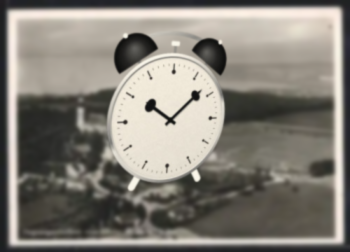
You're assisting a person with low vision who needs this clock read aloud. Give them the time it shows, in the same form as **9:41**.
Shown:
**10:08**
